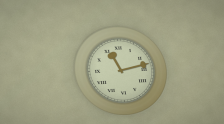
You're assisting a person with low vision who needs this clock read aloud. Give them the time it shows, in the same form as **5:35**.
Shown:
**11:13**
